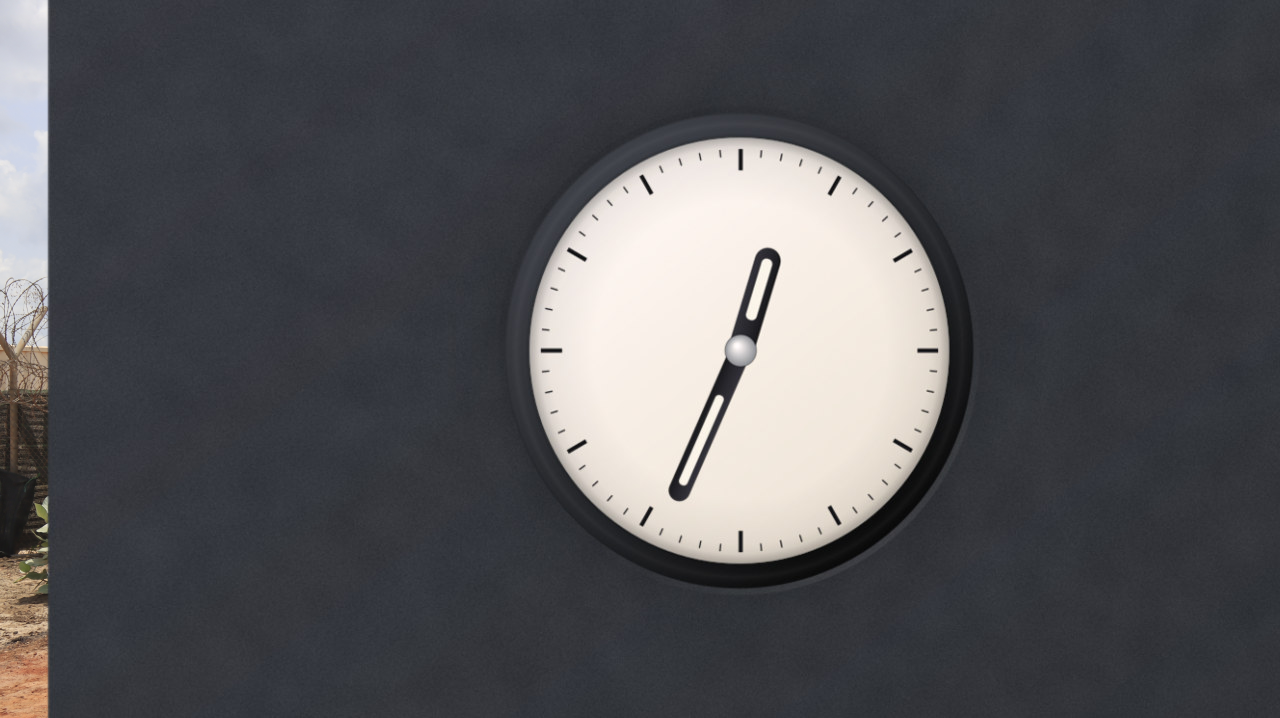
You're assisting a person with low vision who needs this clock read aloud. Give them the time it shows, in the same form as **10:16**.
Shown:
**12:34**
